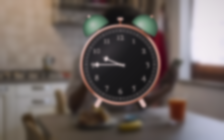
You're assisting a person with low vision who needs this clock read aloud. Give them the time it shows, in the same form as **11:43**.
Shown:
**9:45**
